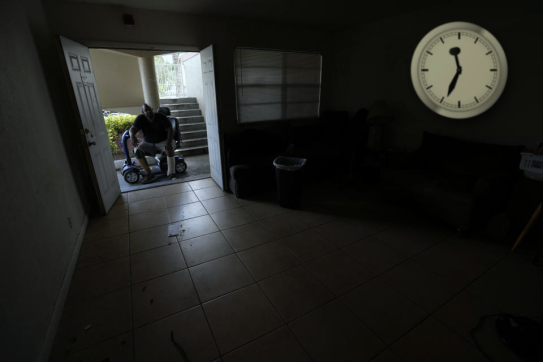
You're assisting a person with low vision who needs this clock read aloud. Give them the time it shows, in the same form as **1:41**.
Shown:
**11:34**
